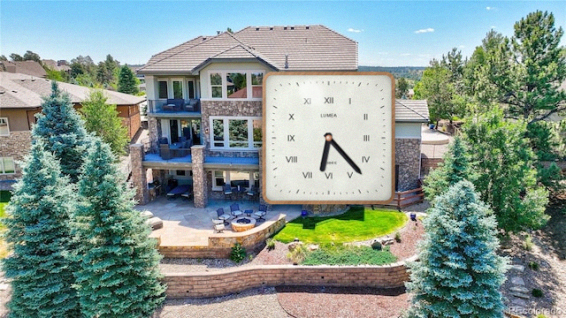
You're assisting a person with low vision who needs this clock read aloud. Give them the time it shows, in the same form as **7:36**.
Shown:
**6:23**
